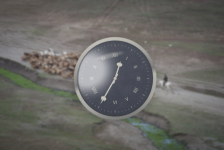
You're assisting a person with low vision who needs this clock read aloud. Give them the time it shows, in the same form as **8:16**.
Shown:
**12:35**
